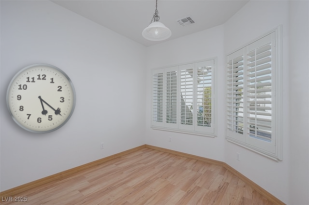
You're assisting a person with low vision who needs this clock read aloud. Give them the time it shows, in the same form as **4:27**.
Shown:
**5:21**
